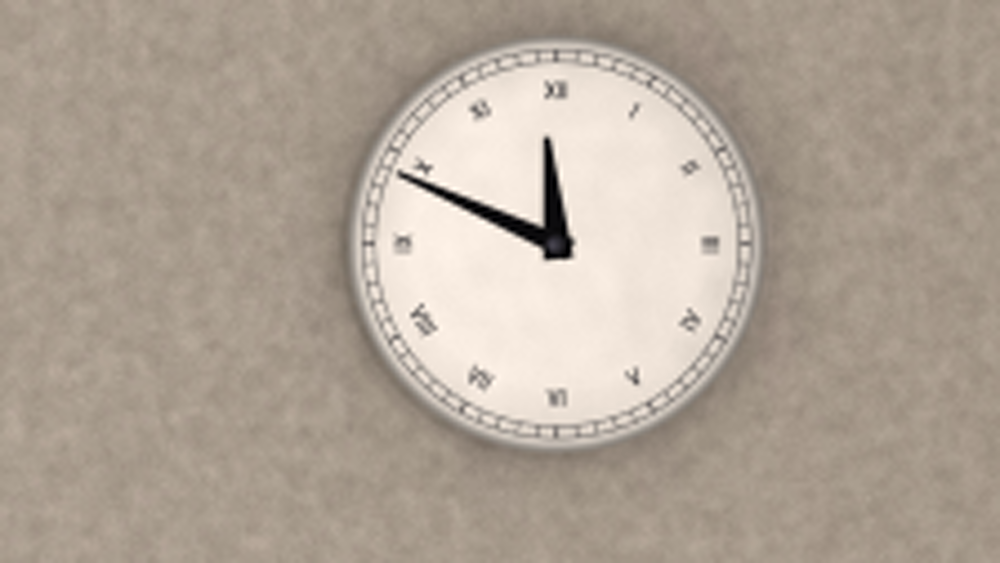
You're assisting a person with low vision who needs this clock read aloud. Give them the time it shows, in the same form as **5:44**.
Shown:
**11:49**
